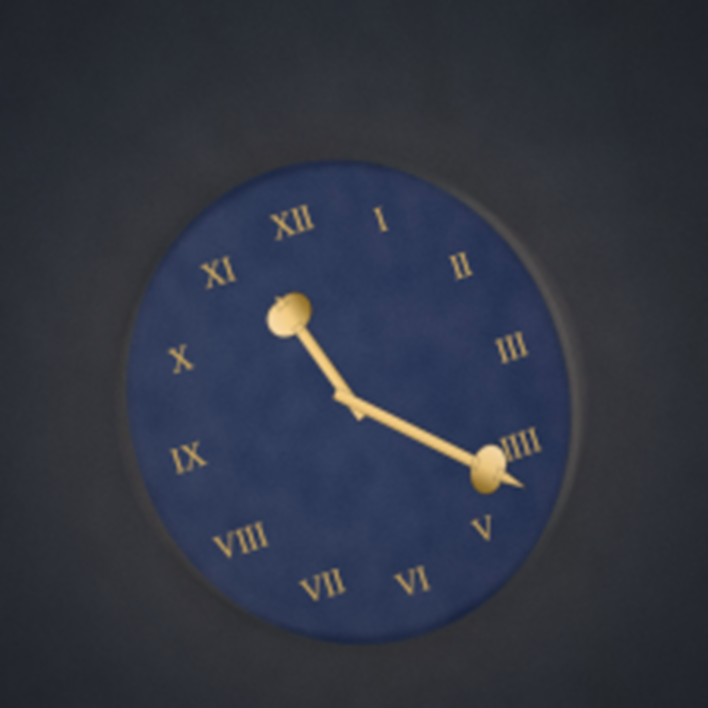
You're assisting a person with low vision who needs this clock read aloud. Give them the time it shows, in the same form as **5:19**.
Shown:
**11:22**
